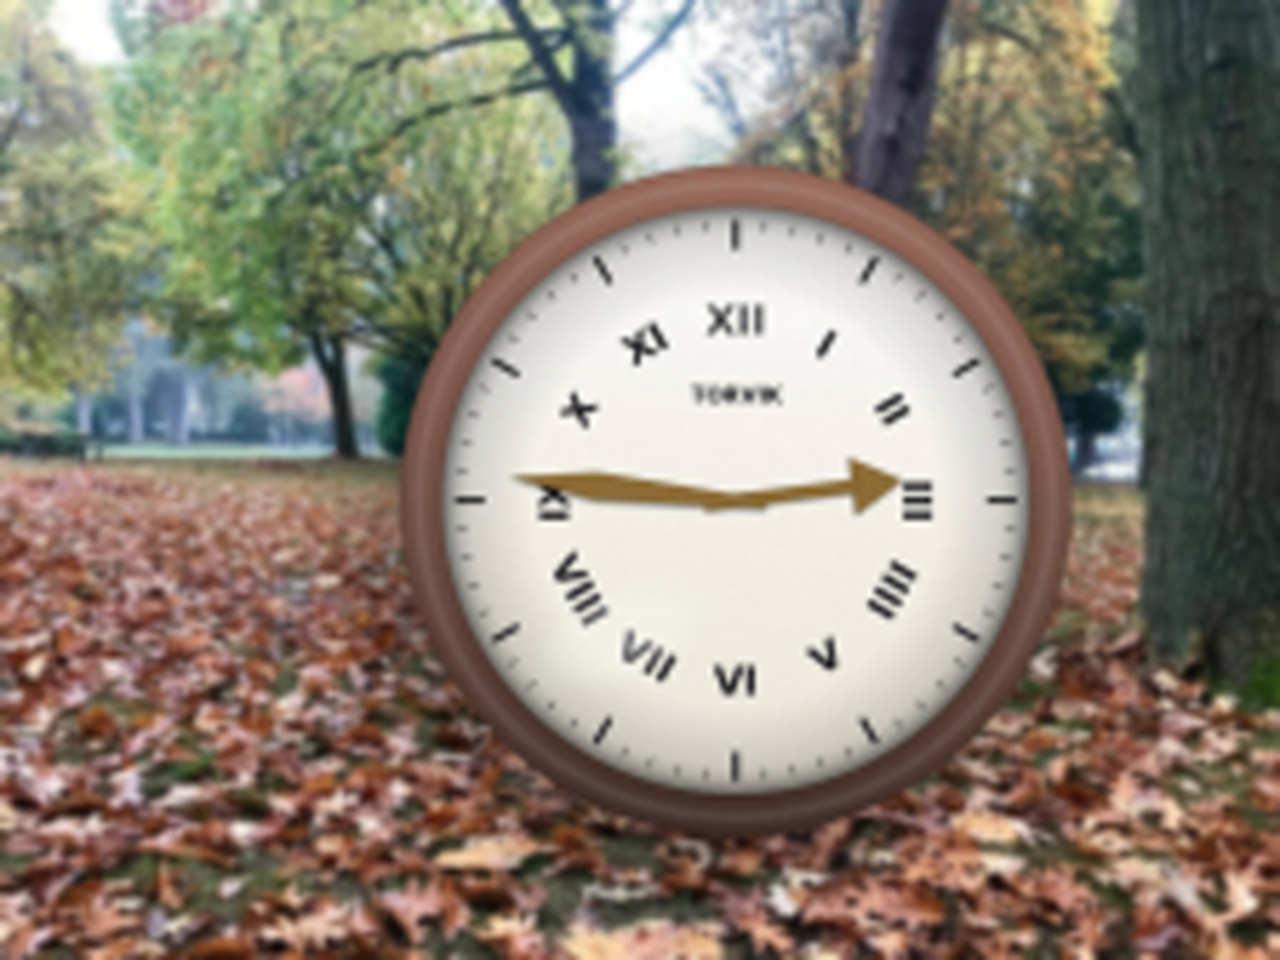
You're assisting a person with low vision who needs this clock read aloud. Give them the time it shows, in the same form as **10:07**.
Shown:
**2:46**
